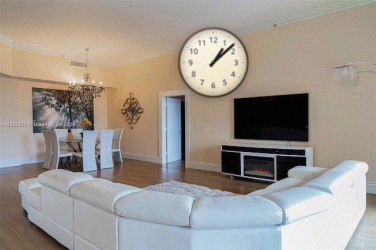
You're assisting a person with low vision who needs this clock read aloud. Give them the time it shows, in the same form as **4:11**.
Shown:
**1:08**
